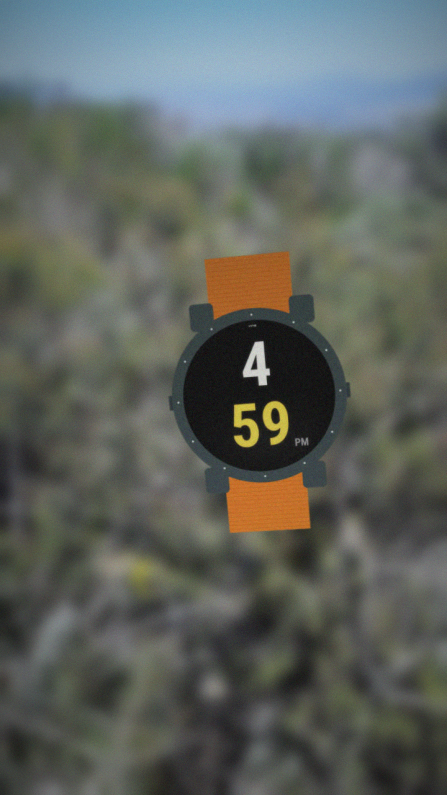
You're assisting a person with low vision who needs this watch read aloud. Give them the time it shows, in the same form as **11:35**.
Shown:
**4:59**
